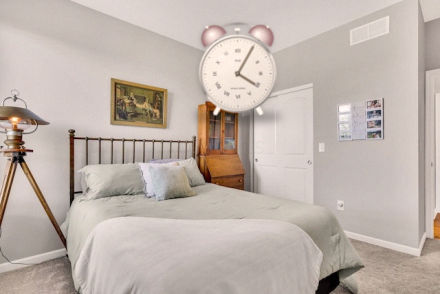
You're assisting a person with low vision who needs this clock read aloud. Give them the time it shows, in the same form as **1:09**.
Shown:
**4:05**
